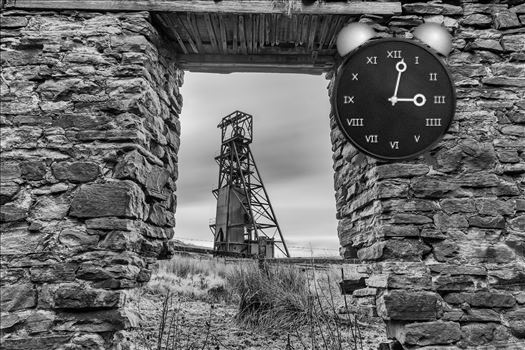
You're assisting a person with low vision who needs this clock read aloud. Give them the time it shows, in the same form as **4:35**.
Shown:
**3:02**
